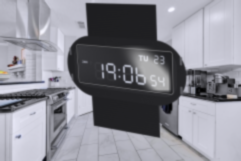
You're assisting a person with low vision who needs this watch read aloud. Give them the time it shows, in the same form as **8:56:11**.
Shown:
**19:06:54**
